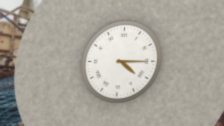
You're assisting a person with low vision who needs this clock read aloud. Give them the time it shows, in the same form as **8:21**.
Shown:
**4:15**
